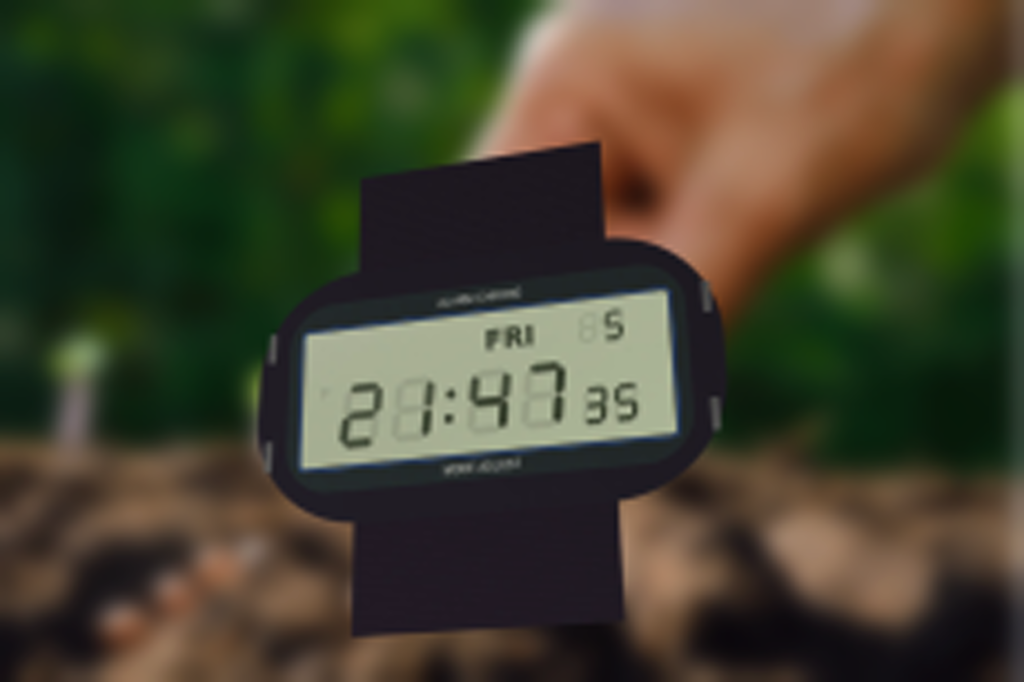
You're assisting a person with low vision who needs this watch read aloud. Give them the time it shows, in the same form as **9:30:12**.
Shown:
**21:47:35**
